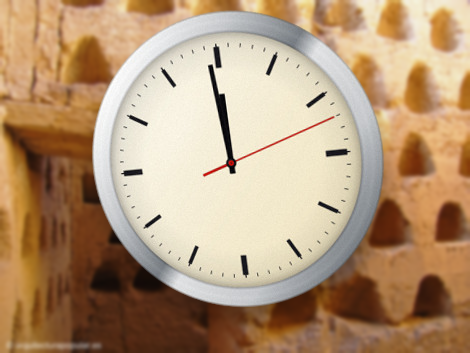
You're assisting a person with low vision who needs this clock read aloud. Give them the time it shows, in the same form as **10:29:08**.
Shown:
**11:59:12**
